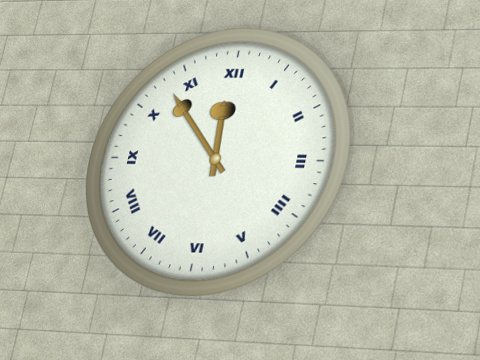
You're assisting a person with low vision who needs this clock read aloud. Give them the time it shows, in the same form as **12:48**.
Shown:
**11:53**
